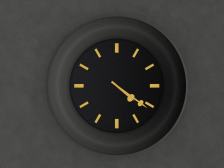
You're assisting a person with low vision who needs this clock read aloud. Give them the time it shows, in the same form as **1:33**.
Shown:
**4:21**
